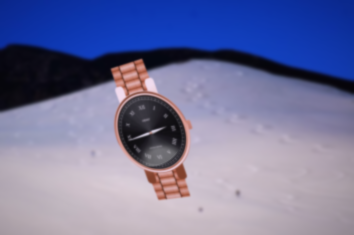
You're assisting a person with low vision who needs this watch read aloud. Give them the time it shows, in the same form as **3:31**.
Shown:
**2:44**
